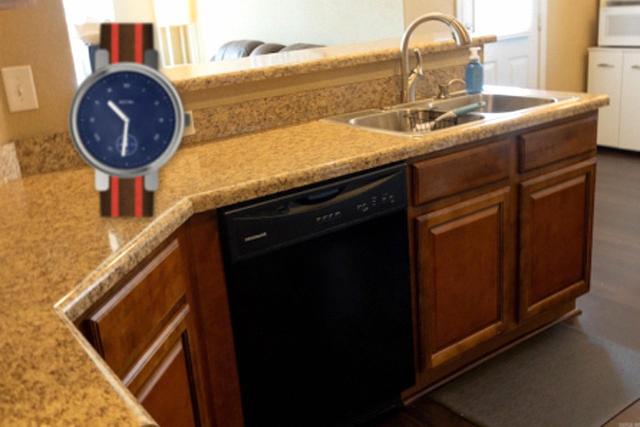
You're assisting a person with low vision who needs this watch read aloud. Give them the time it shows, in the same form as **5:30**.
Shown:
**10:31**
